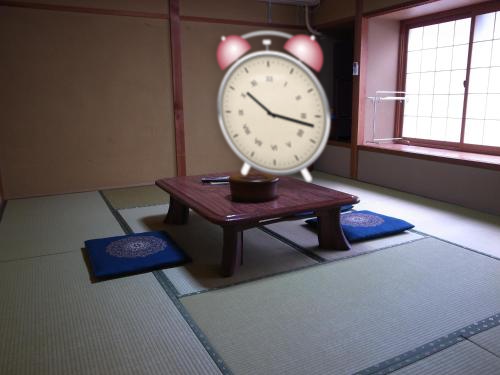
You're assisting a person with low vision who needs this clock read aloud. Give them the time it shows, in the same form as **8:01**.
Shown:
**10:17**
